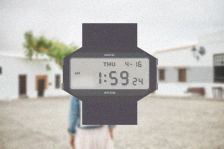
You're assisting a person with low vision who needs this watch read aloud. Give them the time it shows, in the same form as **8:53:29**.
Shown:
**1:59:24**
